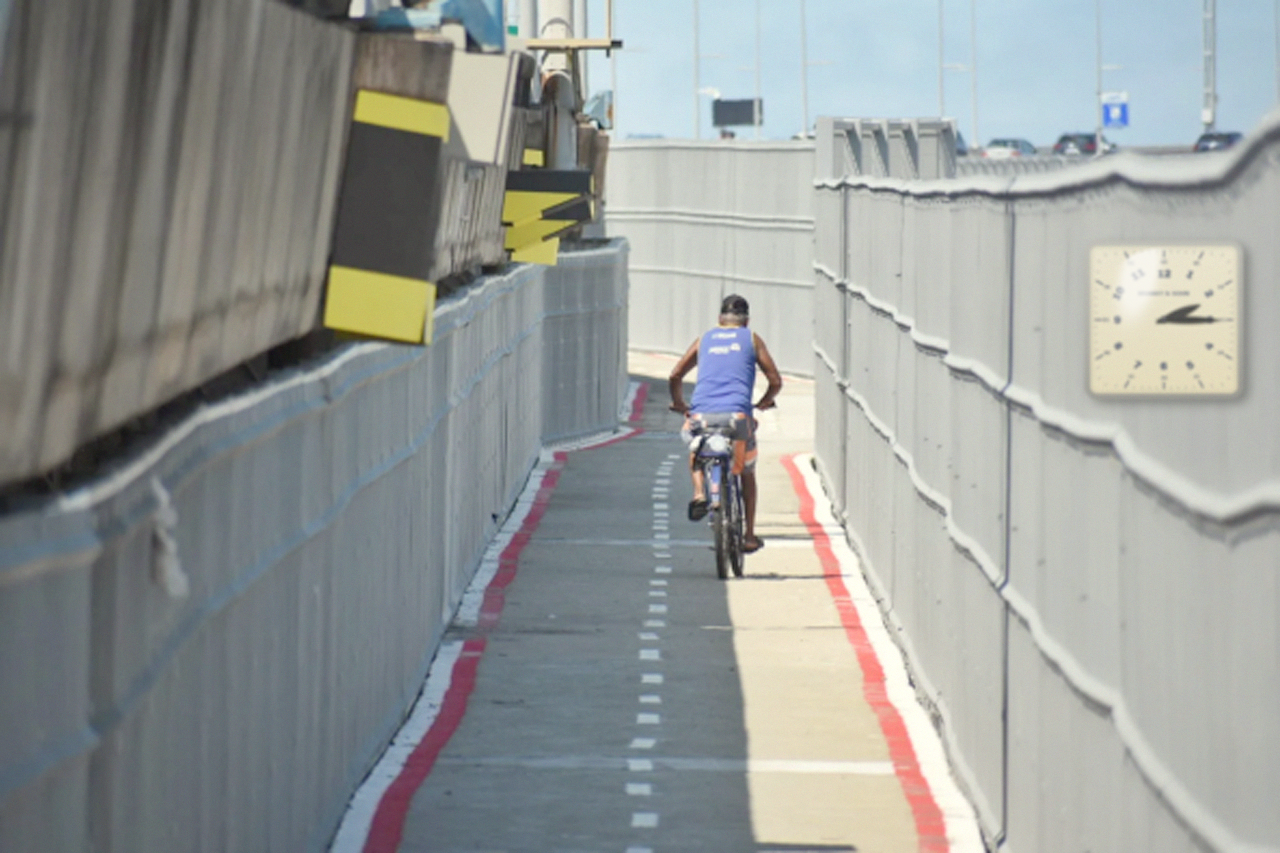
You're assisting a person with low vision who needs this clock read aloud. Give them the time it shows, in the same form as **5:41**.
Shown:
**2:15**
